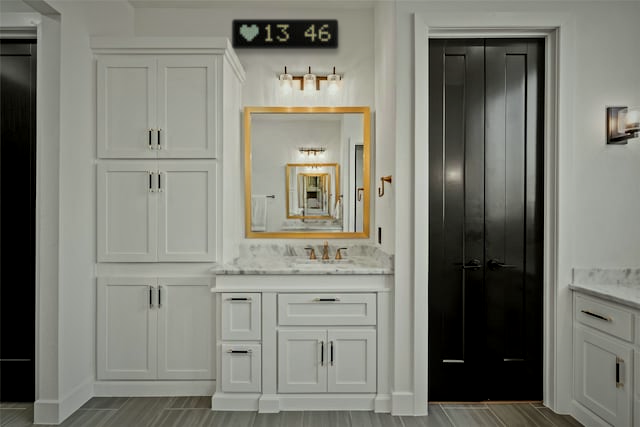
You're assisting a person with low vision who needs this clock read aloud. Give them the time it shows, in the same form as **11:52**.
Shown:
**13:46**
